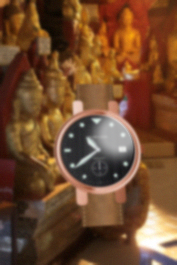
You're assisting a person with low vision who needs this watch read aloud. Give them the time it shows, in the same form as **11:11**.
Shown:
**10:39**
